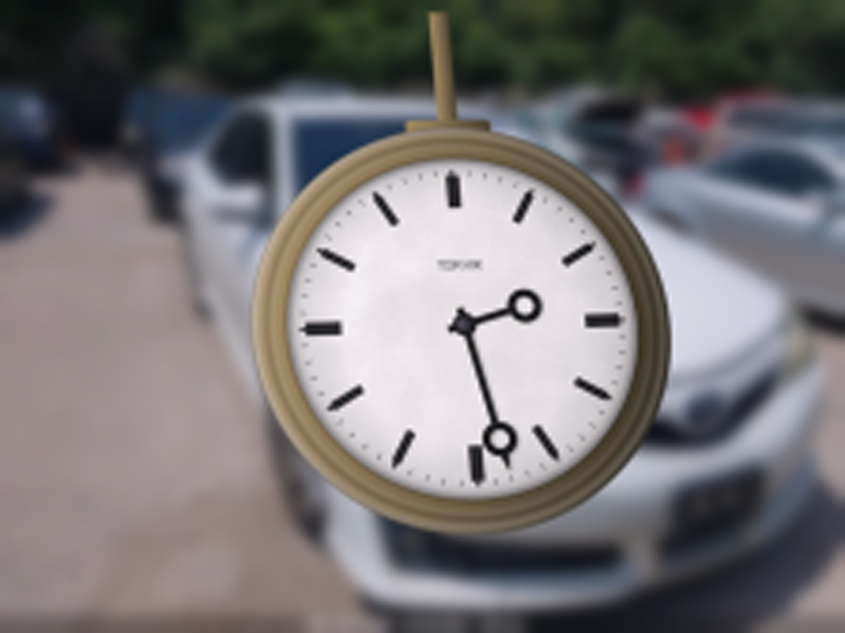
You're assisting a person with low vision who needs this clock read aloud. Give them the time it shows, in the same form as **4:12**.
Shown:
**2:28**
